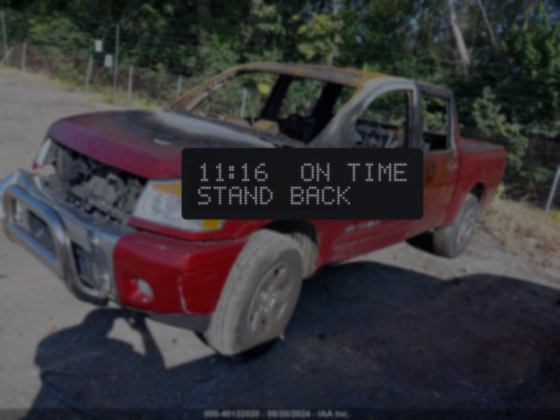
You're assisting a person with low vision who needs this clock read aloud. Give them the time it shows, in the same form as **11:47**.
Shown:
**11:16**
